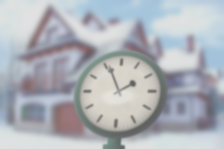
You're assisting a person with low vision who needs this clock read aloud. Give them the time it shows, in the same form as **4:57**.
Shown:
**1:56**
